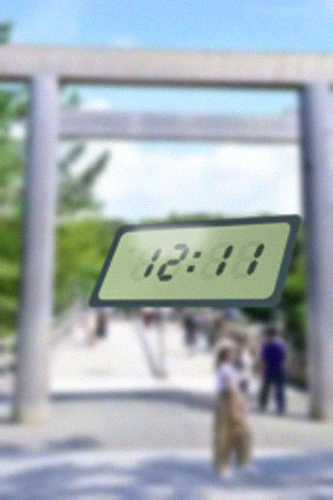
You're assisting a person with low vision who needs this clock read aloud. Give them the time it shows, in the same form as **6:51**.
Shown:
**12:11**
